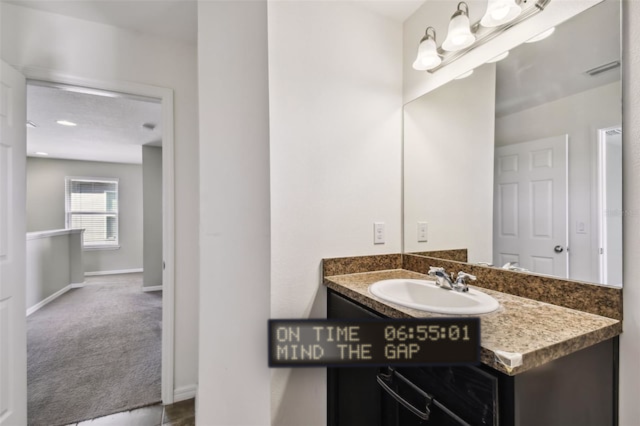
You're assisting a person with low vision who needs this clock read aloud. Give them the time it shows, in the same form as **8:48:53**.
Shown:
**6:55:01**
